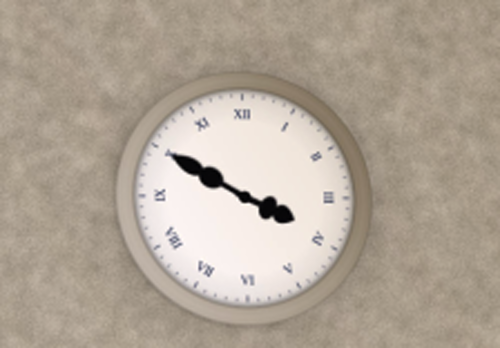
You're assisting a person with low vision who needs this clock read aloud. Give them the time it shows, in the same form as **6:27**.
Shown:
**3:50**
